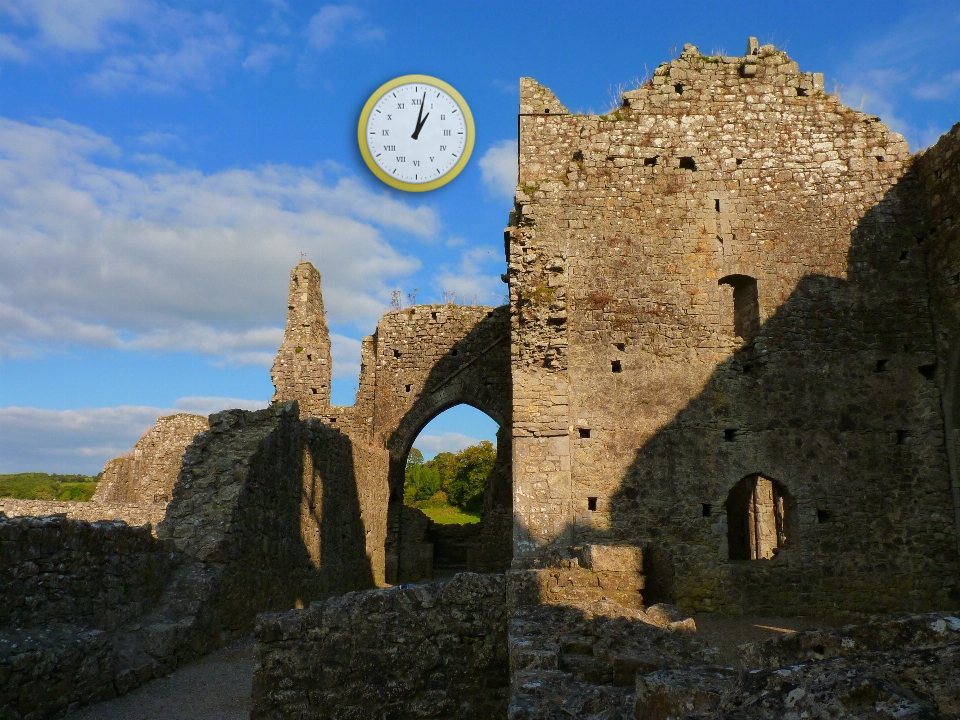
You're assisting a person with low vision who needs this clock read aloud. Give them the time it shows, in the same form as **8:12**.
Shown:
**1:02**
